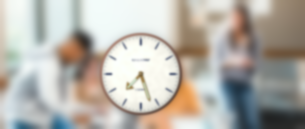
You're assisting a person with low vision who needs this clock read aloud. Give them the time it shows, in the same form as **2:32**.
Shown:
**7:27**
